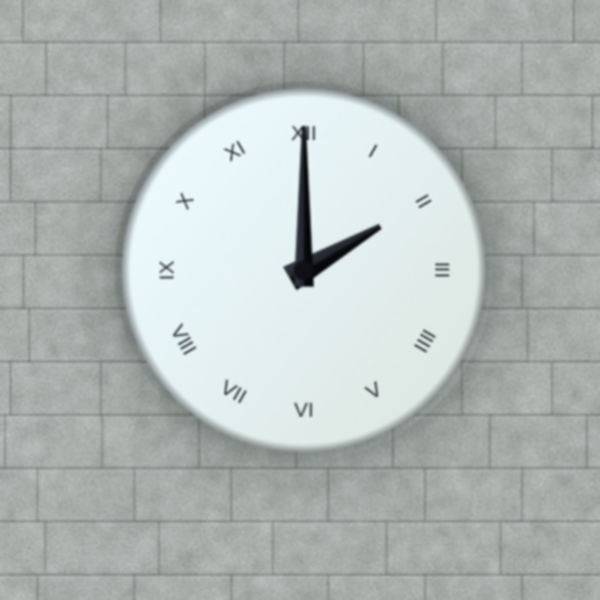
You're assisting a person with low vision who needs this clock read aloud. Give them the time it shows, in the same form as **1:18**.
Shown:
**2:00**
